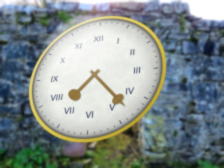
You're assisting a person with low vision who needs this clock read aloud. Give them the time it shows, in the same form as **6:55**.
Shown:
**7:23**
